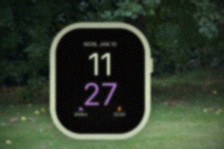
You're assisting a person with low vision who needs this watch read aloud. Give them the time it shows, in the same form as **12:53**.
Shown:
**11:27**
